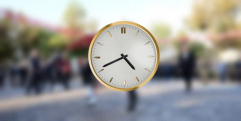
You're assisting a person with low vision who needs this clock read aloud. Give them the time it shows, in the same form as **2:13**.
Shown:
**4:41**
